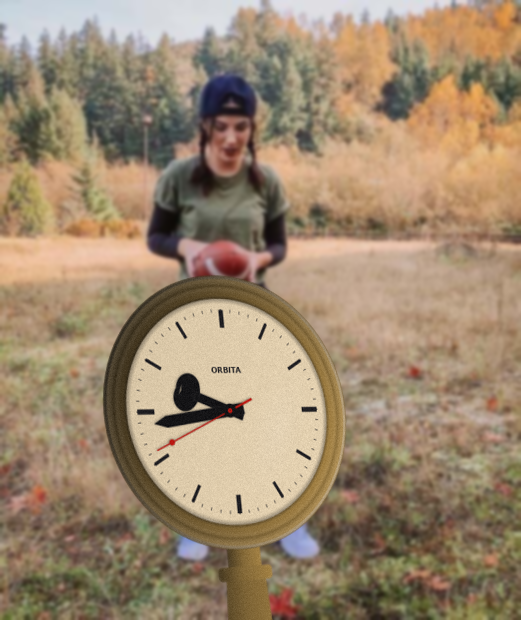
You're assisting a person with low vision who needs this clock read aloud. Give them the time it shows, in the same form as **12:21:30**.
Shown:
**9:43:41**
